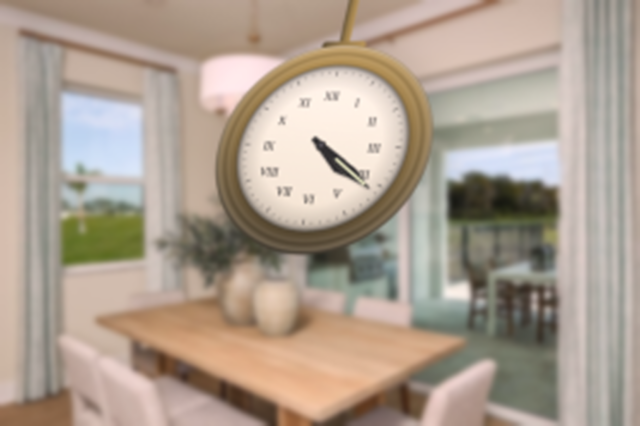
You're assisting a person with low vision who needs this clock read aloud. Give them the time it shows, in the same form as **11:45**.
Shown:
**4:21**
